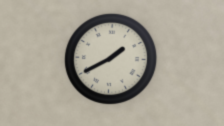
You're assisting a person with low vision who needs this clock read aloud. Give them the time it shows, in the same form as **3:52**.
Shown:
**1:40**
